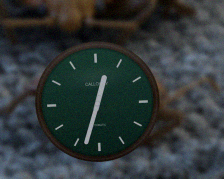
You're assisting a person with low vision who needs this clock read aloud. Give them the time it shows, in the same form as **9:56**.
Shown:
**12:33**
